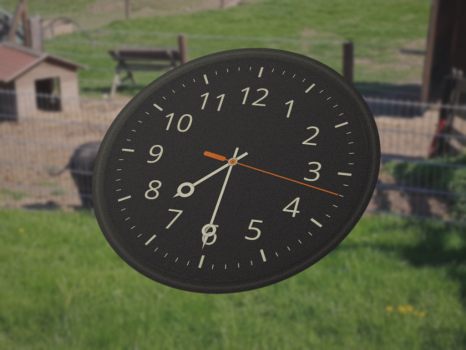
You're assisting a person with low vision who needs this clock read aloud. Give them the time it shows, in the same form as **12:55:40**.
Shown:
**7:30:17**
